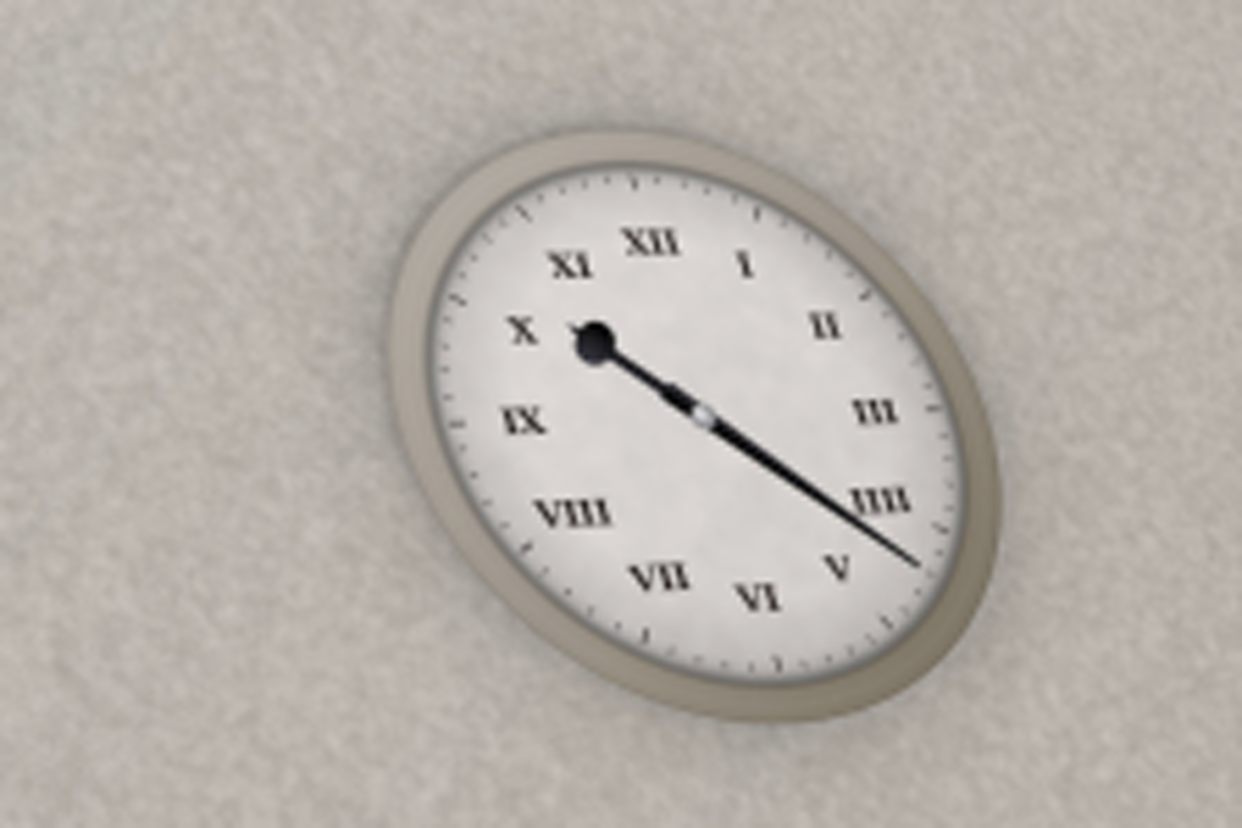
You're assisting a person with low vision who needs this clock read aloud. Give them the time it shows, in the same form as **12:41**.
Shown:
**10:22**
